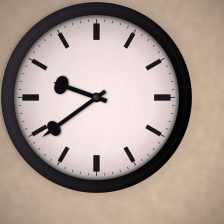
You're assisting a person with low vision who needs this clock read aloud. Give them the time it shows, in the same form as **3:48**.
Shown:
**9:39**
